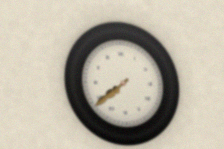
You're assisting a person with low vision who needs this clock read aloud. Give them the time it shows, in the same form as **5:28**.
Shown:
**7:39**
